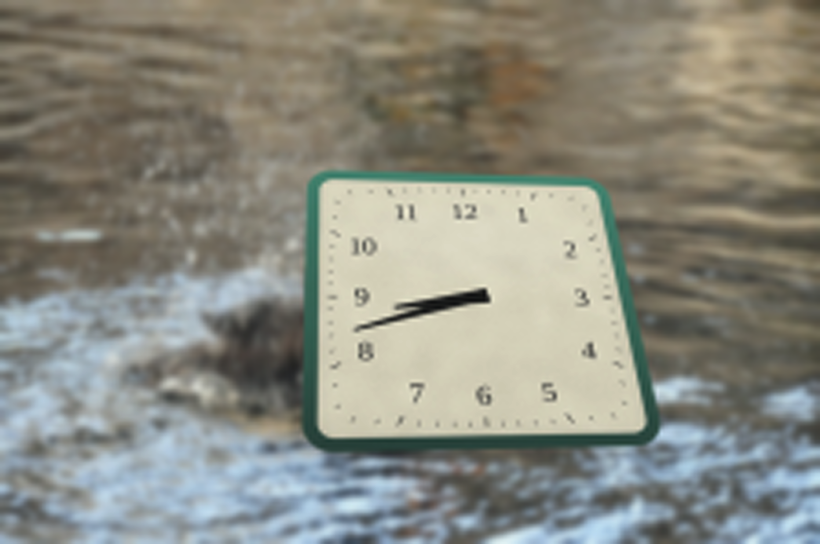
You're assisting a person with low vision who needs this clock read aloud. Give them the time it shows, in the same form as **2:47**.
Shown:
**8:42**
